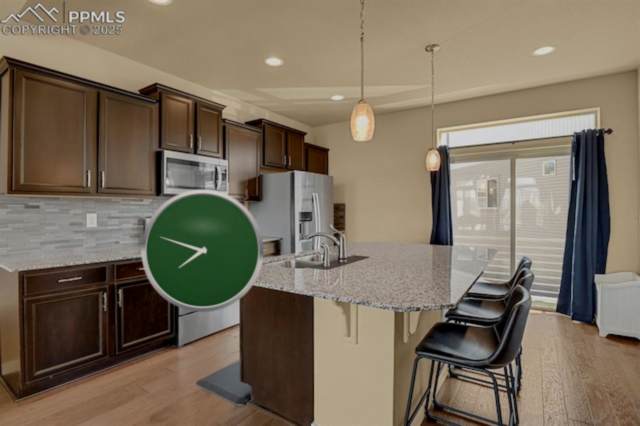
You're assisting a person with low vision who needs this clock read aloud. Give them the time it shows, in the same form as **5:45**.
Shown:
**7:48**
